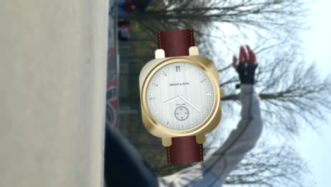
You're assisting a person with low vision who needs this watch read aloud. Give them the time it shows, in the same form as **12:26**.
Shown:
**8:22**
